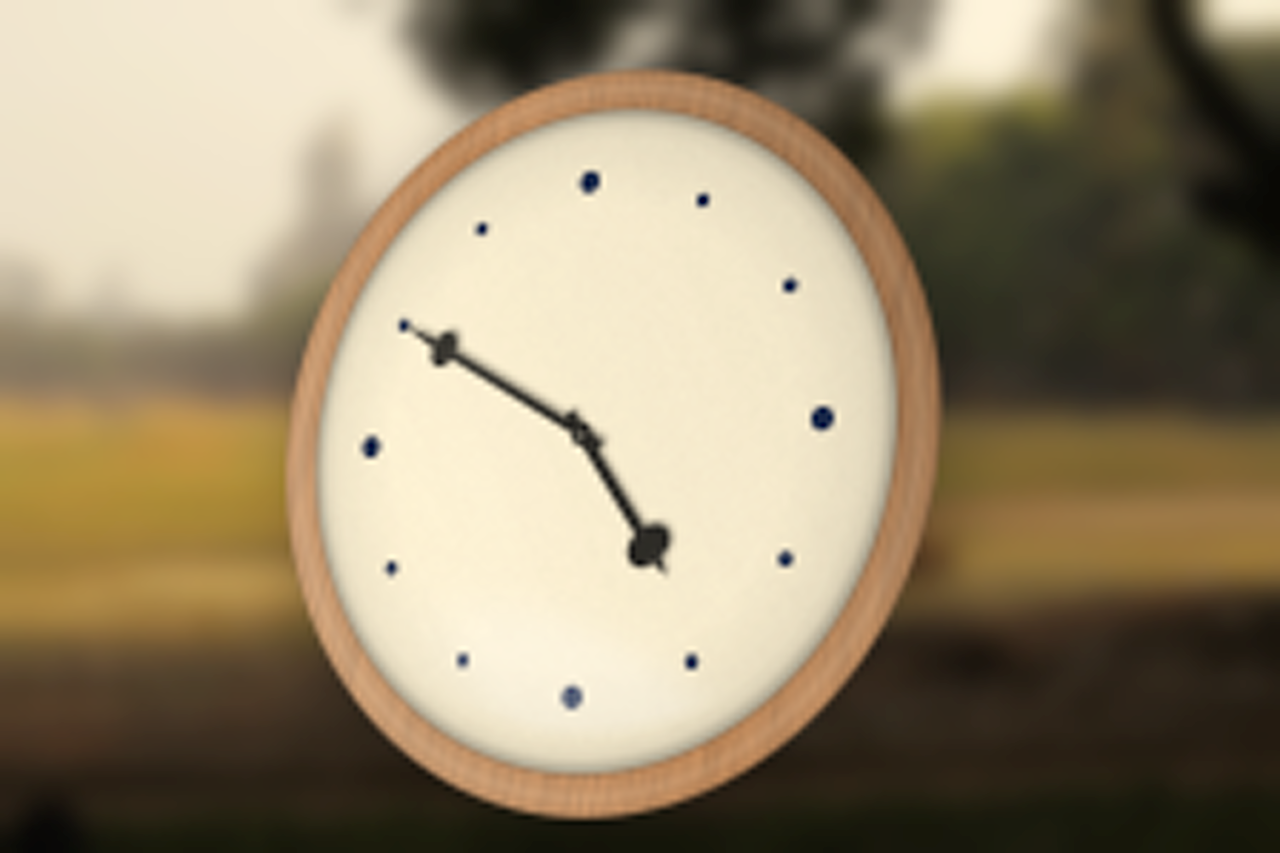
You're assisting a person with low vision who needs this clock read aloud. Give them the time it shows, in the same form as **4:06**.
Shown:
**4:50**
